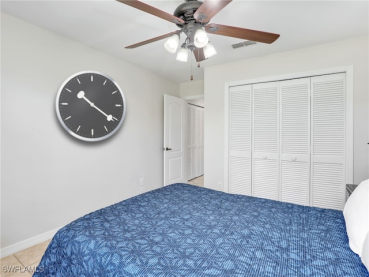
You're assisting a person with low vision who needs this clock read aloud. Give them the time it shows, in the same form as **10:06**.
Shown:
**10:21**
